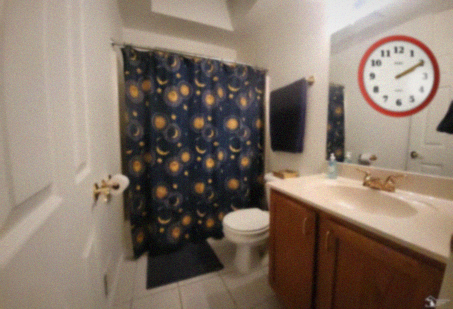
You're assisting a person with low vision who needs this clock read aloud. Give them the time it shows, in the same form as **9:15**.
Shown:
**2:10**
